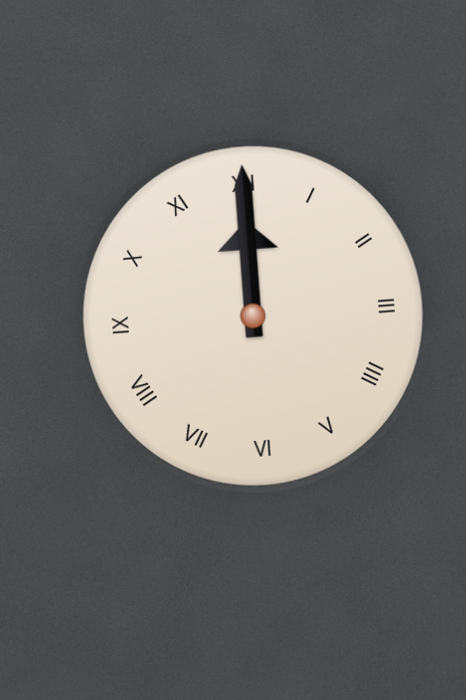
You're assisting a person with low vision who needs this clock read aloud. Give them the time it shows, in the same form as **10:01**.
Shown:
**12:00**
